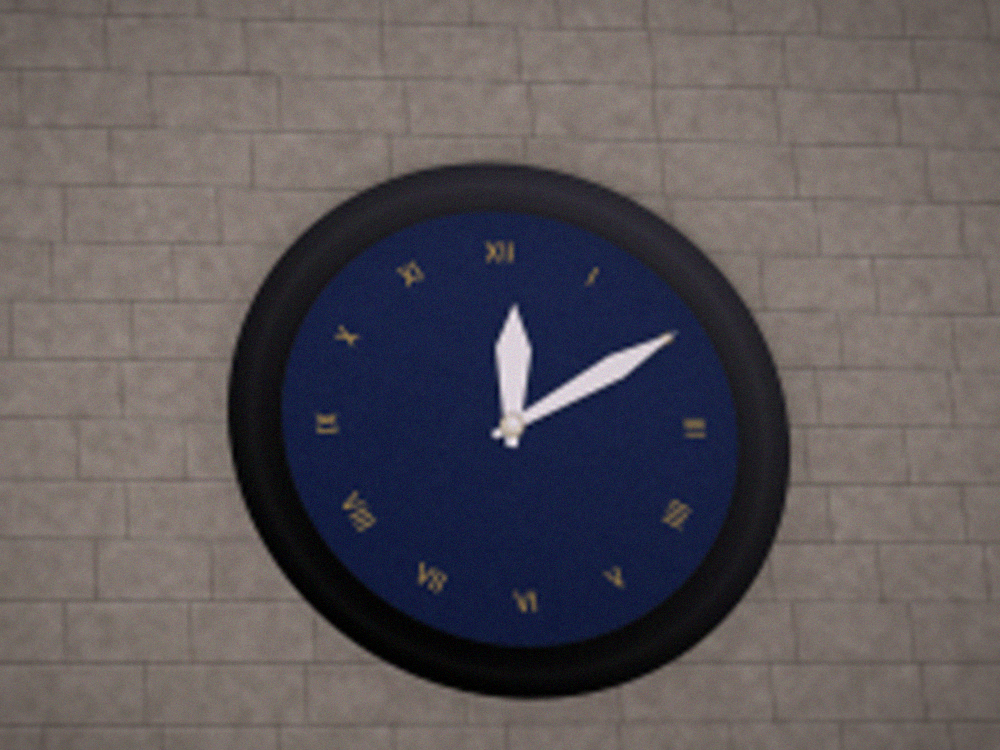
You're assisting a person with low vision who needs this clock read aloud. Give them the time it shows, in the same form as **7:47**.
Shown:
**12:10**
